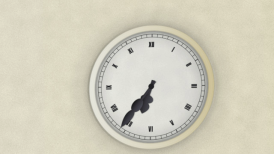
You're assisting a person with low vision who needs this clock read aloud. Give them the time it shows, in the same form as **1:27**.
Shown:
**6:36**
